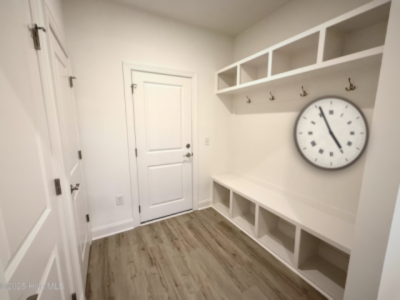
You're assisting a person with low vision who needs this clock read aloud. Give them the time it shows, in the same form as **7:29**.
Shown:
**4:56**
